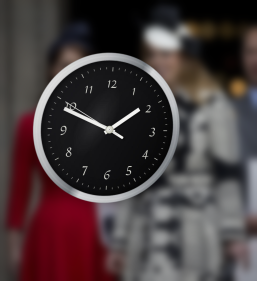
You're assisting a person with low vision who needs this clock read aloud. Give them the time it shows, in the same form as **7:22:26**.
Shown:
**1:48:50**
